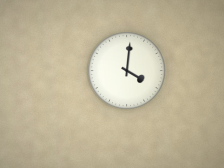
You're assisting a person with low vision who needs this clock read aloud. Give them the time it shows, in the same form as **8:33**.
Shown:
**4:01**
